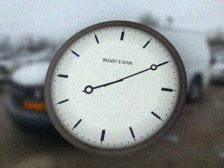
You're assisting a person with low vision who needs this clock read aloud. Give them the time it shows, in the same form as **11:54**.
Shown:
**8:10**
